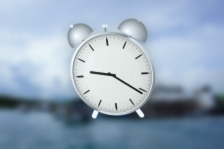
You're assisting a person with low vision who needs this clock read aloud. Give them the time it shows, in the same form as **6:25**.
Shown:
**9:21**
